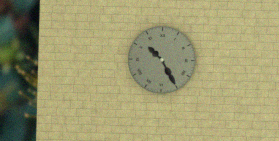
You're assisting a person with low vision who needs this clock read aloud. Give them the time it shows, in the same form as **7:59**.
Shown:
**10:25**
